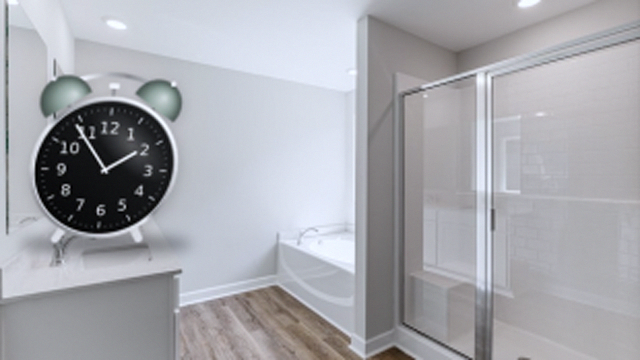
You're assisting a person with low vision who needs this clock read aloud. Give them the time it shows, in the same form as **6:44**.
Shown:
**1:54**
